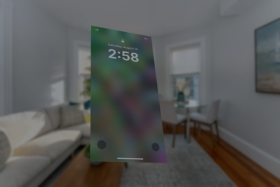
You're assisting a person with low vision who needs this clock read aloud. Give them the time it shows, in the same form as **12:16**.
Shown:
**2:58**
